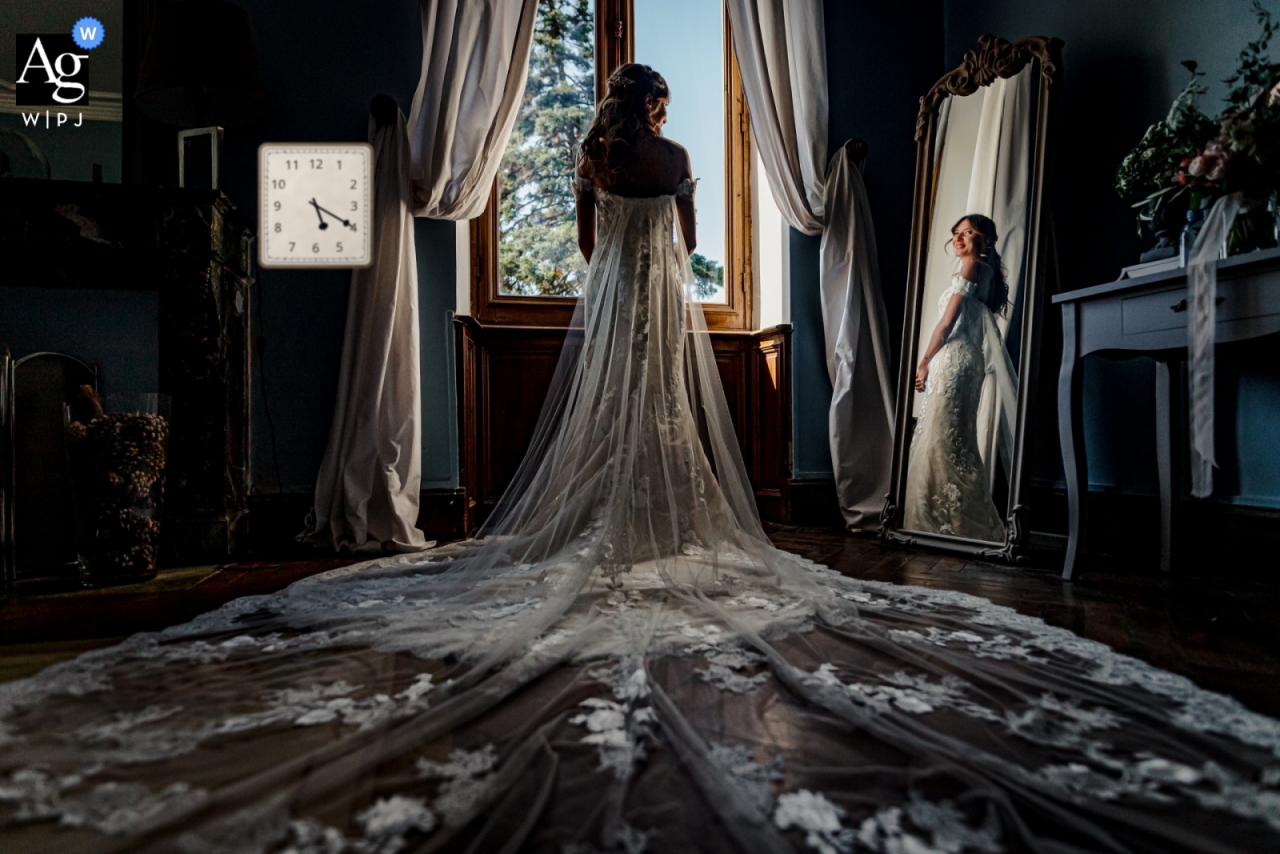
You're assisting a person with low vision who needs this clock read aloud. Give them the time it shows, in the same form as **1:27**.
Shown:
**5:20**
